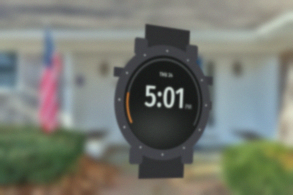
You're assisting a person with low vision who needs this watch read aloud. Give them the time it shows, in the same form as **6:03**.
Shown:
**5:01**
